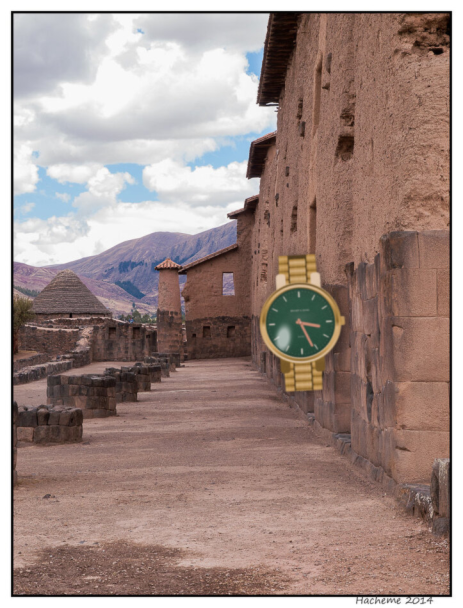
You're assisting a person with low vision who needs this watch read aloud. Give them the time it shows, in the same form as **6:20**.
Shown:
**3:26**
